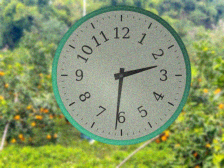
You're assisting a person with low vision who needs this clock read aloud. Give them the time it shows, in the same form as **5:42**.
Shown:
**2:31**
